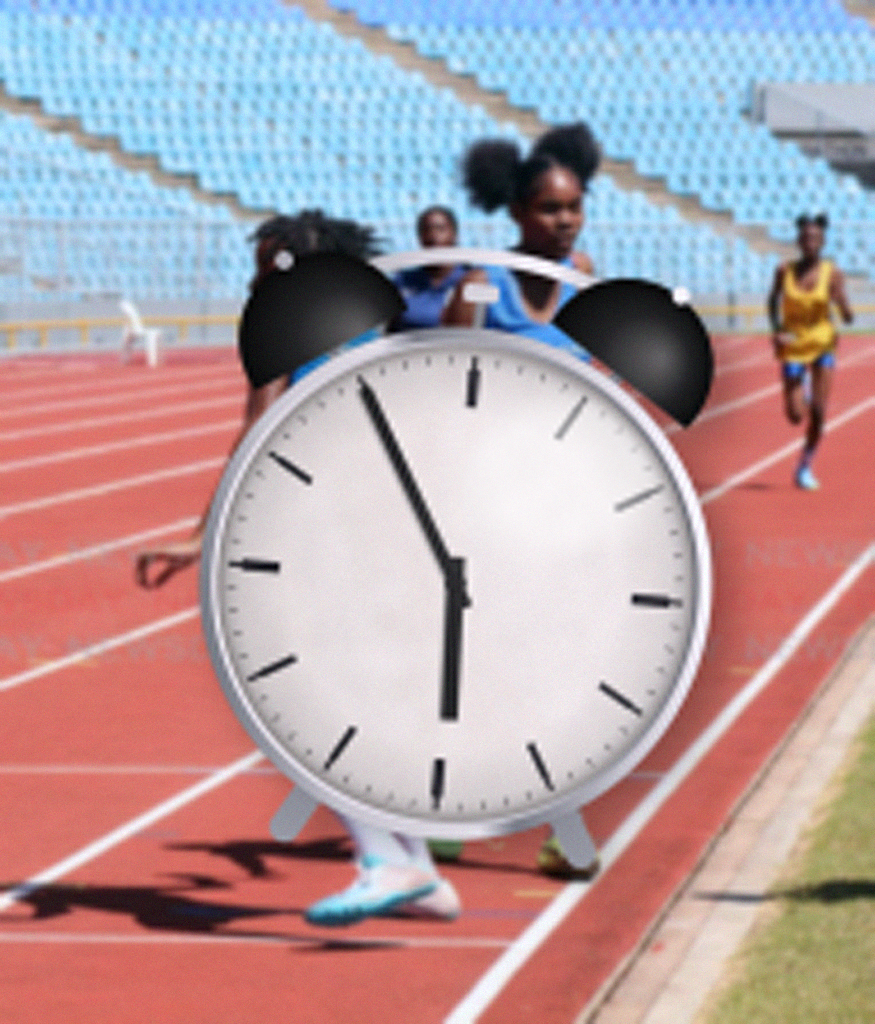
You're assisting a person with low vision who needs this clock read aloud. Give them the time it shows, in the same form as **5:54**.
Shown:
**5:55**
